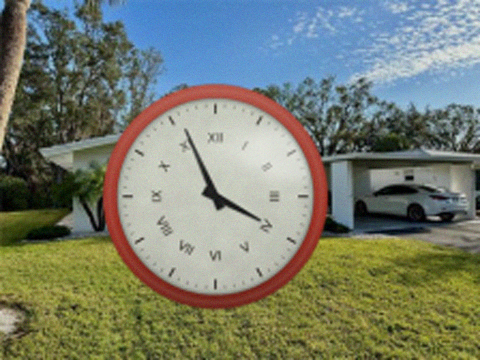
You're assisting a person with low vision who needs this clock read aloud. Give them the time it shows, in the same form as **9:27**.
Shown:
**3:56**
